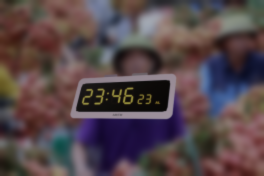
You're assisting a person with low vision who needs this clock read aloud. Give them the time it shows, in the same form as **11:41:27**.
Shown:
**23:46:23**
